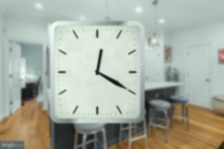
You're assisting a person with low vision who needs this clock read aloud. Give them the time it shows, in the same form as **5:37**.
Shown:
**12:20**
